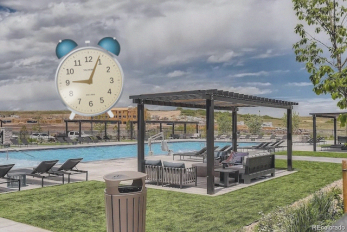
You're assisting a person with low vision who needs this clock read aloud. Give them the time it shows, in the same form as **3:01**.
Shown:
**9:04**
